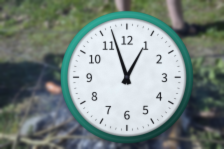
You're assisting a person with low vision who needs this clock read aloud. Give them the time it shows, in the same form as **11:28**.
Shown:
**12:57**
